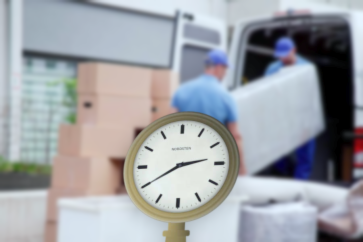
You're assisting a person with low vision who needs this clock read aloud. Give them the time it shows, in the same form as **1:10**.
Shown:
**2:40**
